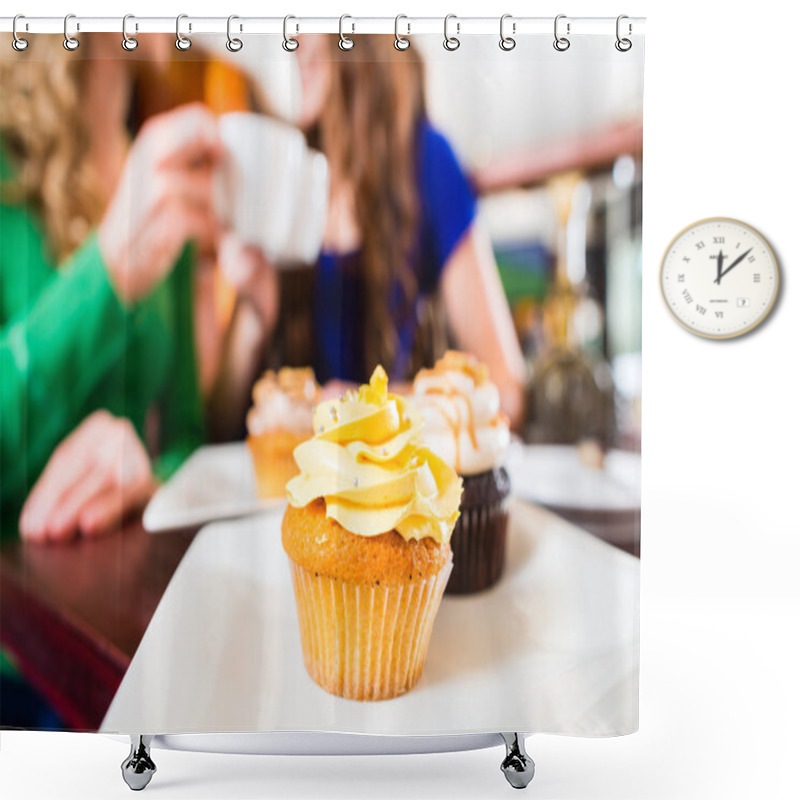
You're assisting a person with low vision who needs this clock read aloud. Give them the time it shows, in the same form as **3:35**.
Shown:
**12:08**
